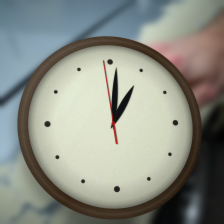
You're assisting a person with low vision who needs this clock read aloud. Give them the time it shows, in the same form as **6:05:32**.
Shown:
**1:00:59**
